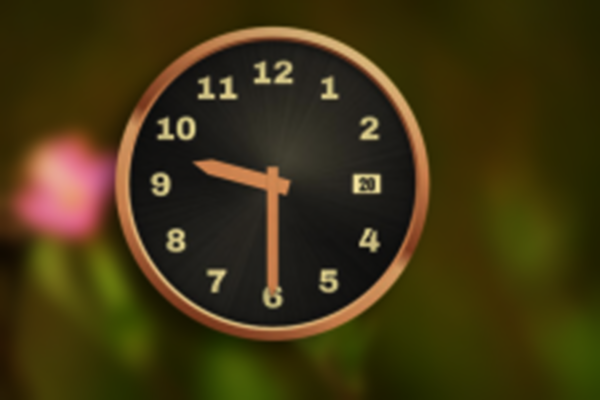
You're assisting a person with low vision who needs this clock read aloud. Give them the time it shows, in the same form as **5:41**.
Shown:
**9:30**
